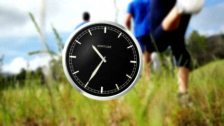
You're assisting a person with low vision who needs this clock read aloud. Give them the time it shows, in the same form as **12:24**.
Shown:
**10:35**
